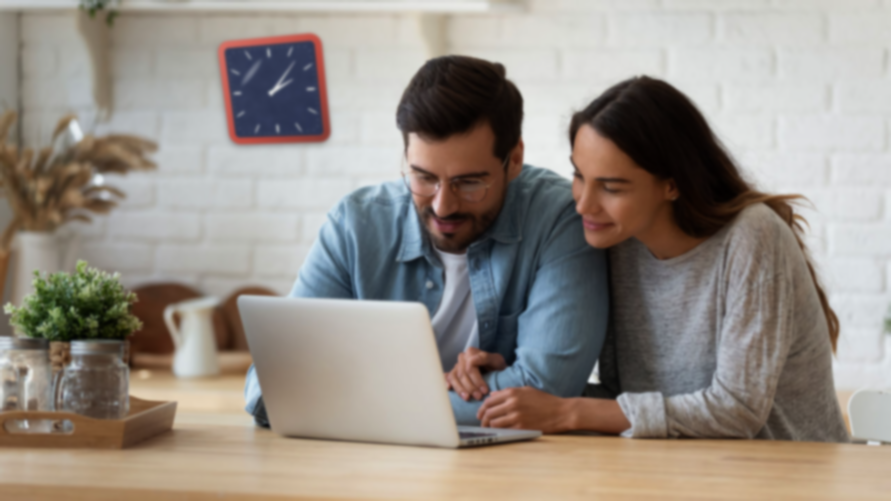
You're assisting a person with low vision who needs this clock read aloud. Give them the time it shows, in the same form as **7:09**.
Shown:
**2:07**
